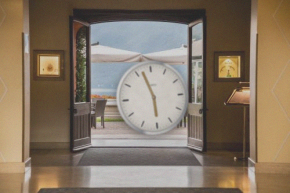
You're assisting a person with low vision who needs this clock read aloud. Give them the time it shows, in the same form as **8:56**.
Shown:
**5:57**
